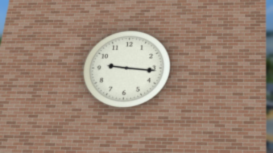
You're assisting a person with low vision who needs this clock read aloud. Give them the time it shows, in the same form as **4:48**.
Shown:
**9:16**
